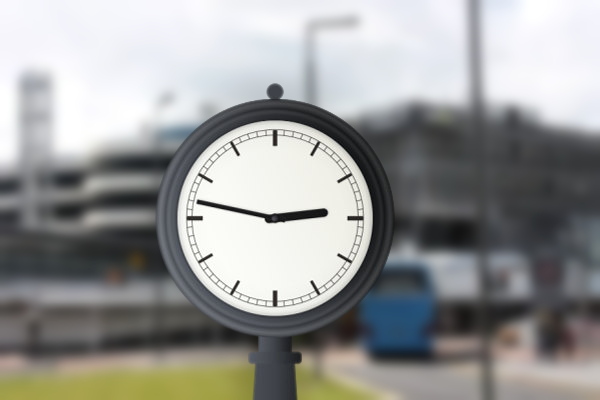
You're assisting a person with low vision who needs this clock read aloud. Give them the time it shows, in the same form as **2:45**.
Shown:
**2:47**
